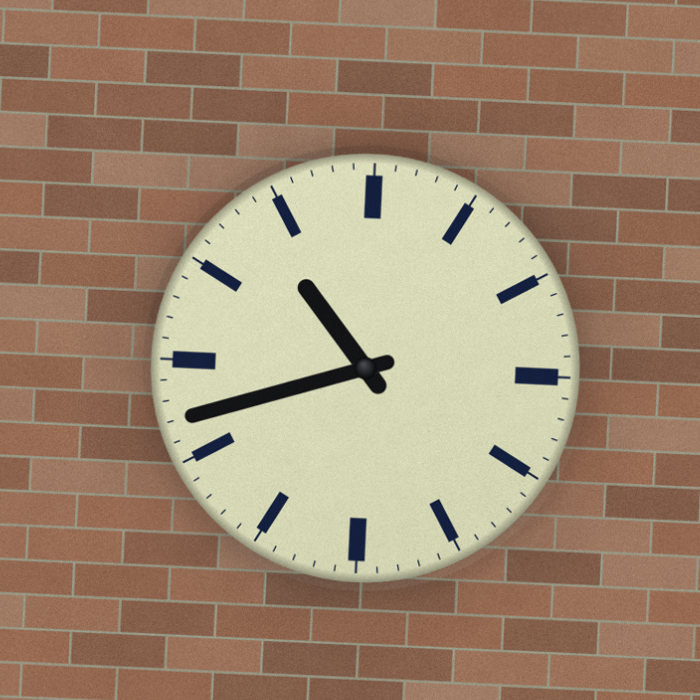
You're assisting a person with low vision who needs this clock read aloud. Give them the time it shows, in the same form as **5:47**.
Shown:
**10:42**
